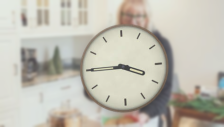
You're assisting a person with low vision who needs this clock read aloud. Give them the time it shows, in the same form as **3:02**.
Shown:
**3:45**
